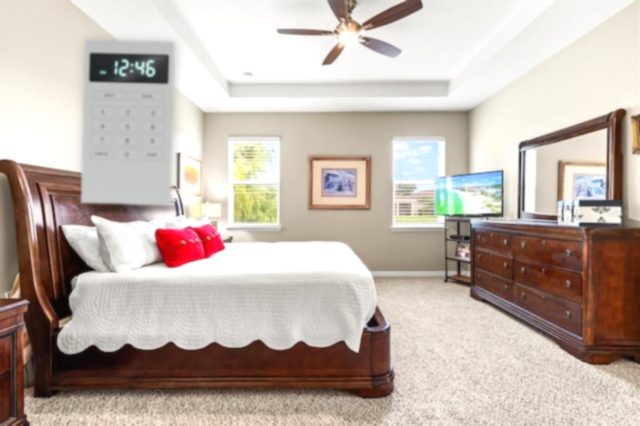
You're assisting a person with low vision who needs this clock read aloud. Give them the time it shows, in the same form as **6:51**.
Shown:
**12:46**
